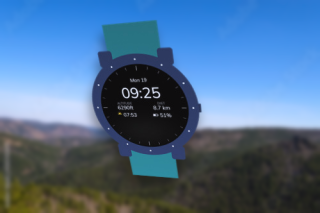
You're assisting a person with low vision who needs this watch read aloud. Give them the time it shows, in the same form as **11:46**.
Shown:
**9:25**
